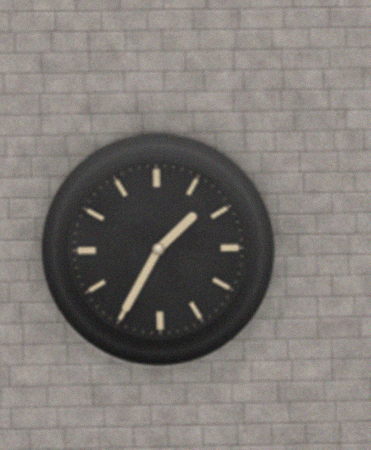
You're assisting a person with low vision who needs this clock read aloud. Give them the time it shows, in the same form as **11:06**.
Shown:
**1:35**
